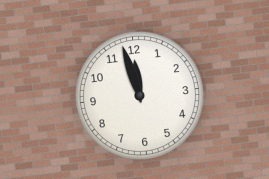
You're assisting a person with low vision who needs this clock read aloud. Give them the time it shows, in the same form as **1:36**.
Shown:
**11:58**
